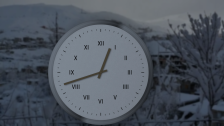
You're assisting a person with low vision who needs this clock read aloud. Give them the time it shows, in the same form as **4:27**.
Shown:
**12:42**
